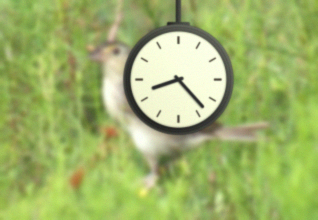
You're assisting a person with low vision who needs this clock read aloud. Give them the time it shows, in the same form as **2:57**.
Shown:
**8:23**
